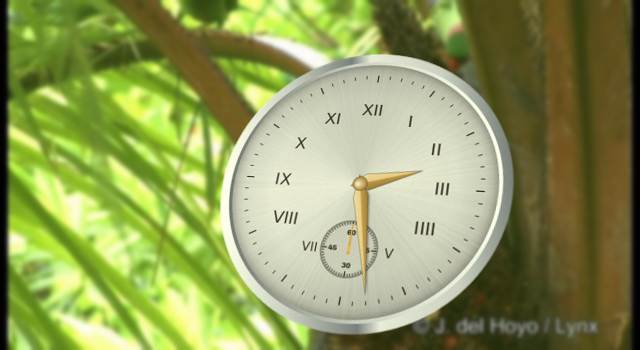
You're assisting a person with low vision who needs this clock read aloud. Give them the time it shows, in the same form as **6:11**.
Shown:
**2:28**
